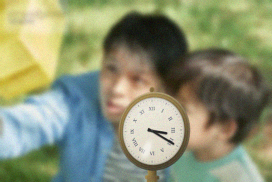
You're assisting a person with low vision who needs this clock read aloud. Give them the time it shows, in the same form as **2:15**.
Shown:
**3:20**
